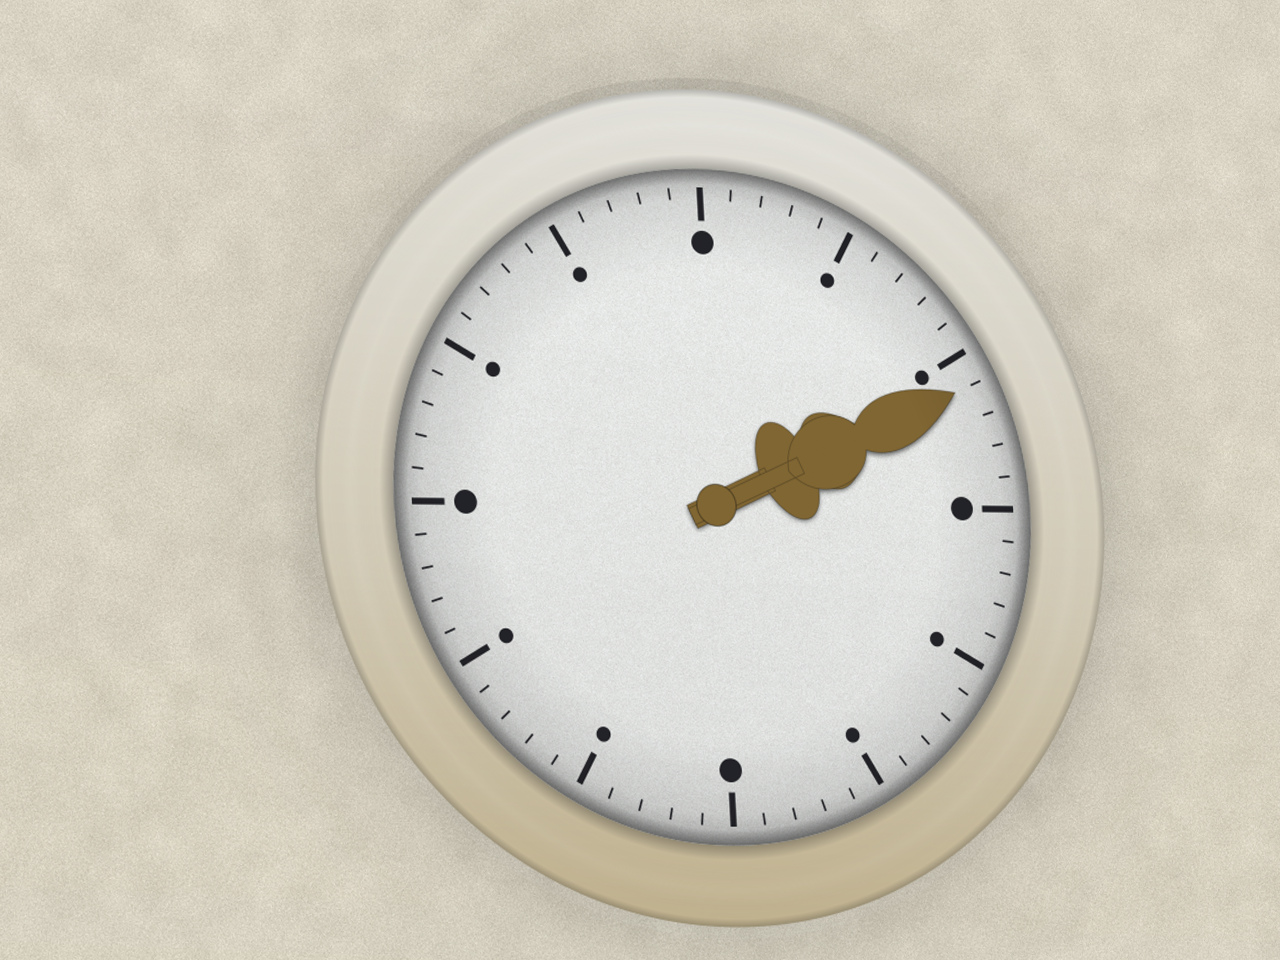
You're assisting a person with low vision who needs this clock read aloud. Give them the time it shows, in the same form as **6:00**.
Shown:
**2:11**
